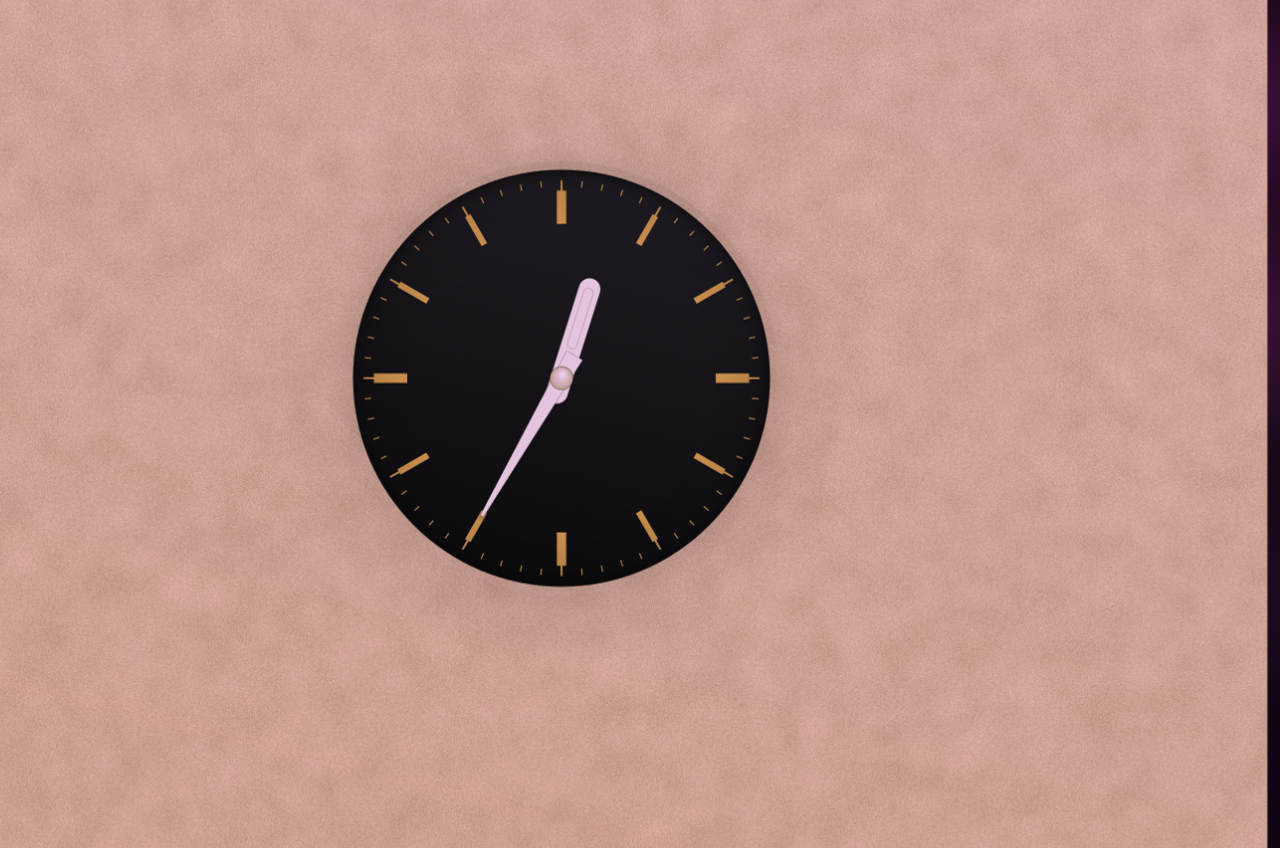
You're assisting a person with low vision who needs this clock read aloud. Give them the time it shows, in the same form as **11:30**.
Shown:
**12:35**
